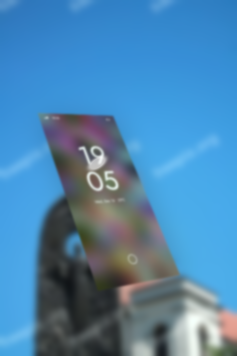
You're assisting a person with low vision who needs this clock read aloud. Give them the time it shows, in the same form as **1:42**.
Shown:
**19:05**
